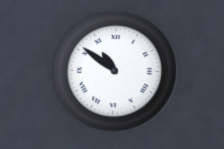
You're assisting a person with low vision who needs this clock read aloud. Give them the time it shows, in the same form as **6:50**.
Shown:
**10:51**
